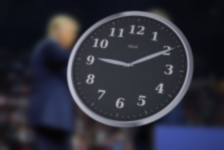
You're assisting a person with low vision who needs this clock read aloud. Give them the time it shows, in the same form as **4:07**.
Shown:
**9:10**
